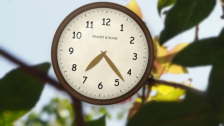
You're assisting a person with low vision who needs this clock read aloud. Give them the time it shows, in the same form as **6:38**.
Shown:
**7:23**
